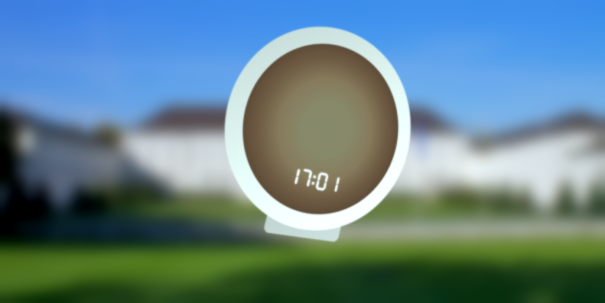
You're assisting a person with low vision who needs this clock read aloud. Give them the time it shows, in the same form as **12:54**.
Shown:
**17:01**
